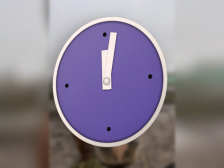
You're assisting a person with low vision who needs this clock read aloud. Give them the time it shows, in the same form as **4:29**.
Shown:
**12:02**
